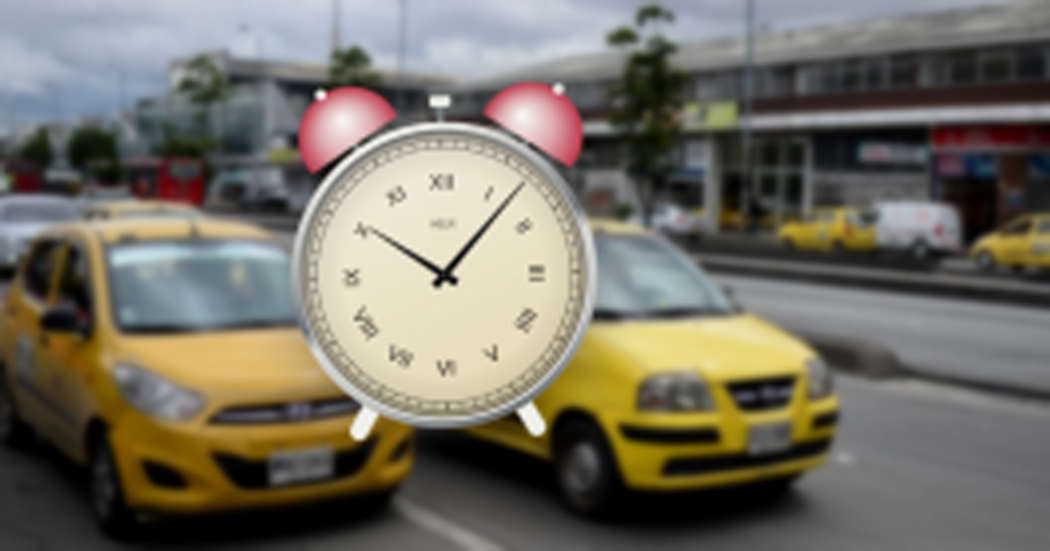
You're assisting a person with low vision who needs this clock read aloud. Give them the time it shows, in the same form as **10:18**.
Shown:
**10:07**
